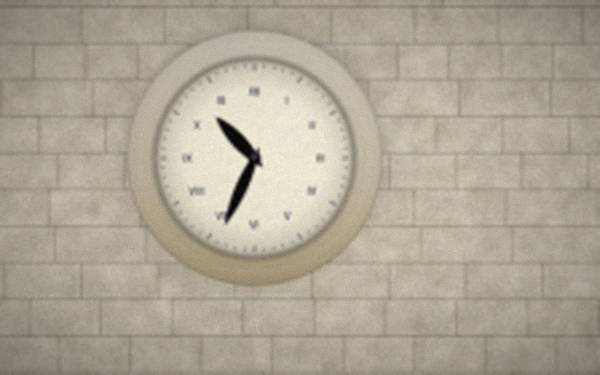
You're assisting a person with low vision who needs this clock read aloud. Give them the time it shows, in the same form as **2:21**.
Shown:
**10:34**
